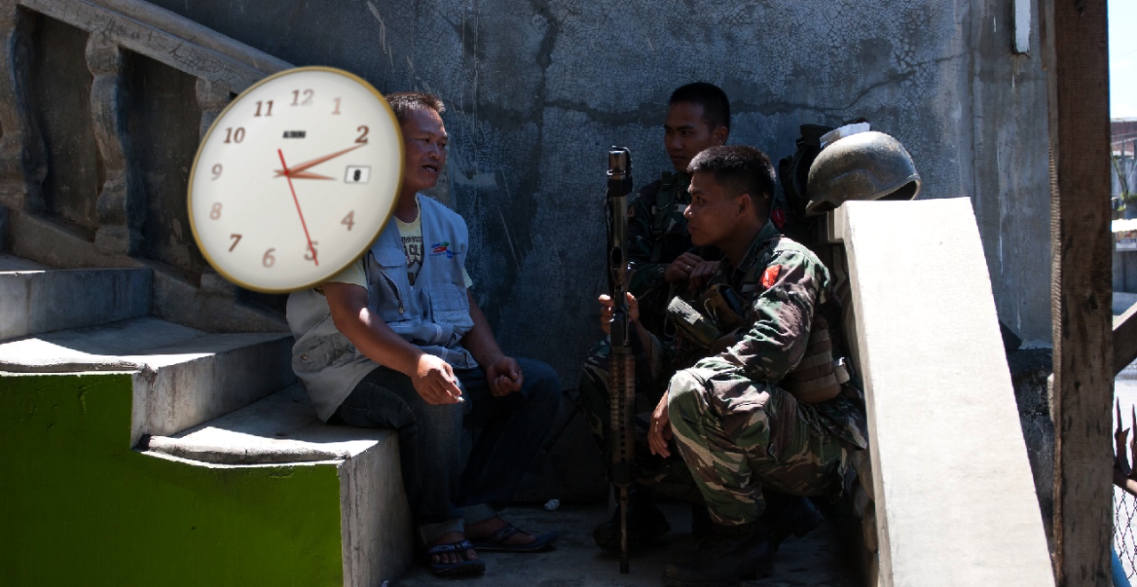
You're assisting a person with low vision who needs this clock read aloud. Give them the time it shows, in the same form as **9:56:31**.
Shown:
**3:11:25**
